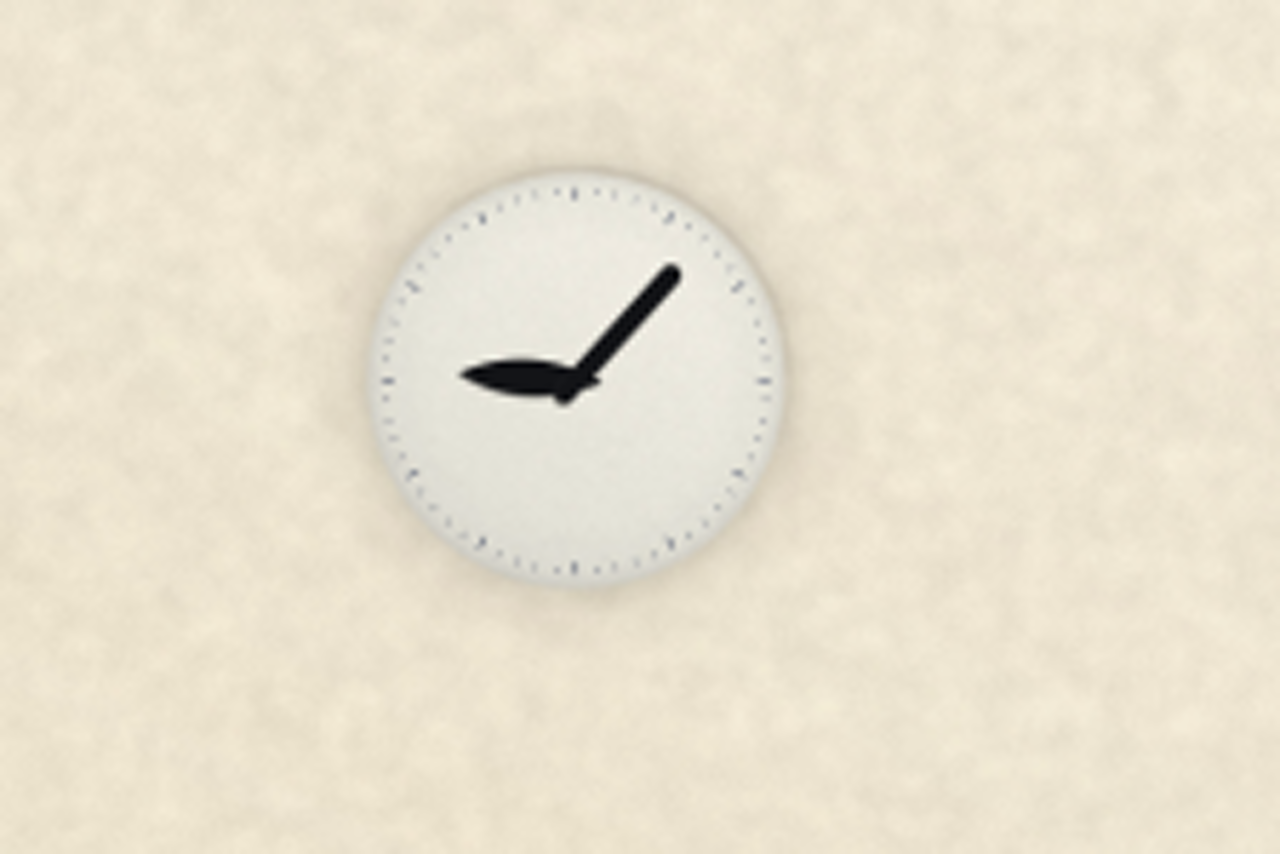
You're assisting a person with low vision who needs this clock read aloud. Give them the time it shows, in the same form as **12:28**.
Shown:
**9:07**
